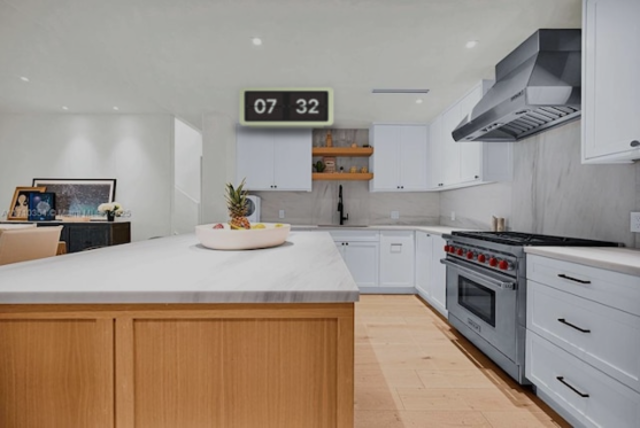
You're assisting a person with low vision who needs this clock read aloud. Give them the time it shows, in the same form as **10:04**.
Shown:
**7:32**
